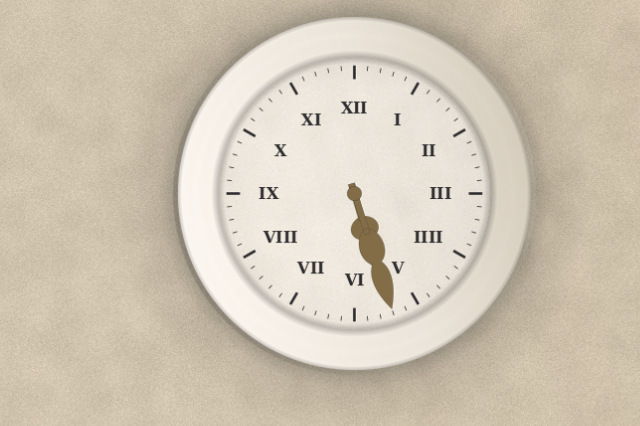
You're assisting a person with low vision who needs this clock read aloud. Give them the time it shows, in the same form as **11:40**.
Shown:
**5:27**
